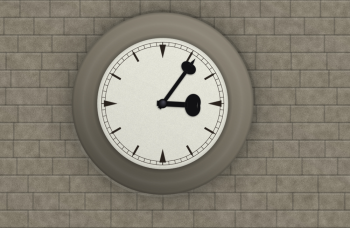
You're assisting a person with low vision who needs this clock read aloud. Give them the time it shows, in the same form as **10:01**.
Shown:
**3:06**
